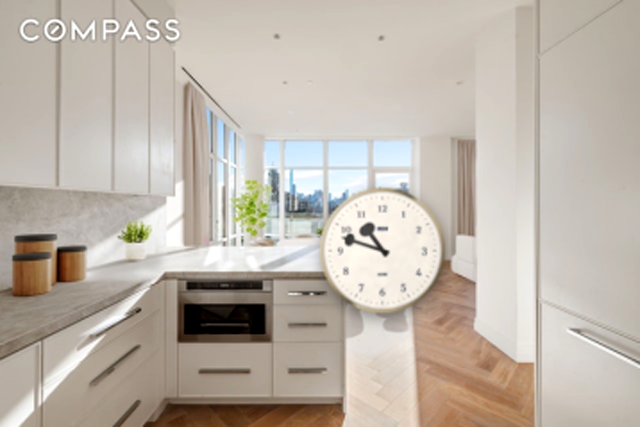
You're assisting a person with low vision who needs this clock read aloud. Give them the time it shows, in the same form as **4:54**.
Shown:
**10:48**
